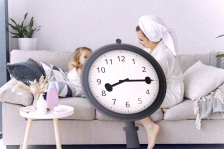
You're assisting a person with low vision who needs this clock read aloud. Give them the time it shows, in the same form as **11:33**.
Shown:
**8:15**
